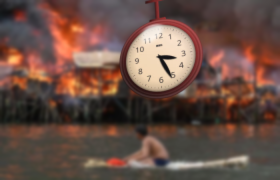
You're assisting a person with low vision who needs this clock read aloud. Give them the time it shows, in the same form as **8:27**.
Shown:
**3:26**
